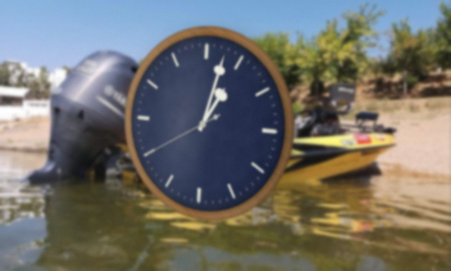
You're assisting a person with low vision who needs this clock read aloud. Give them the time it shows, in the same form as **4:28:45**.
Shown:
**1:02:40**
